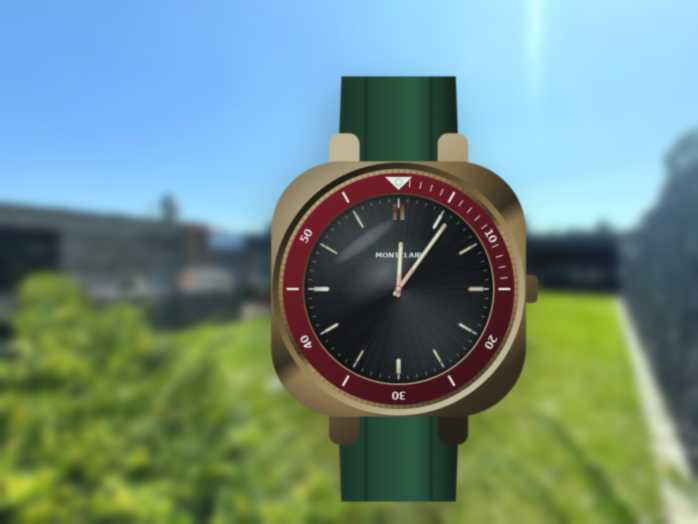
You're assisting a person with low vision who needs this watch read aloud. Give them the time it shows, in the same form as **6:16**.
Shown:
**12:06**
